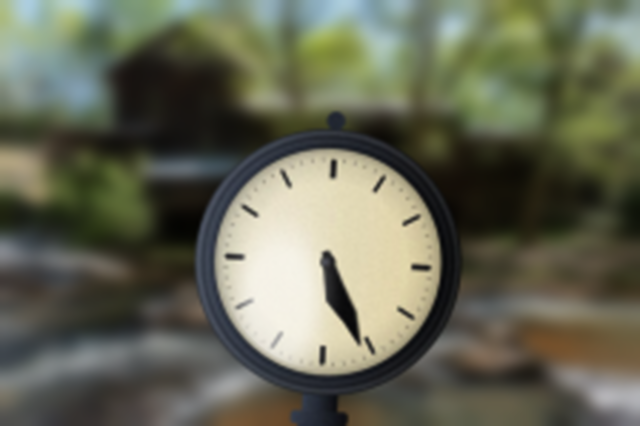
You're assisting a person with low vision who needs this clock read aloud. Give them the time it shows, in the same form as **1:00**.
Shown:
**5:26**
